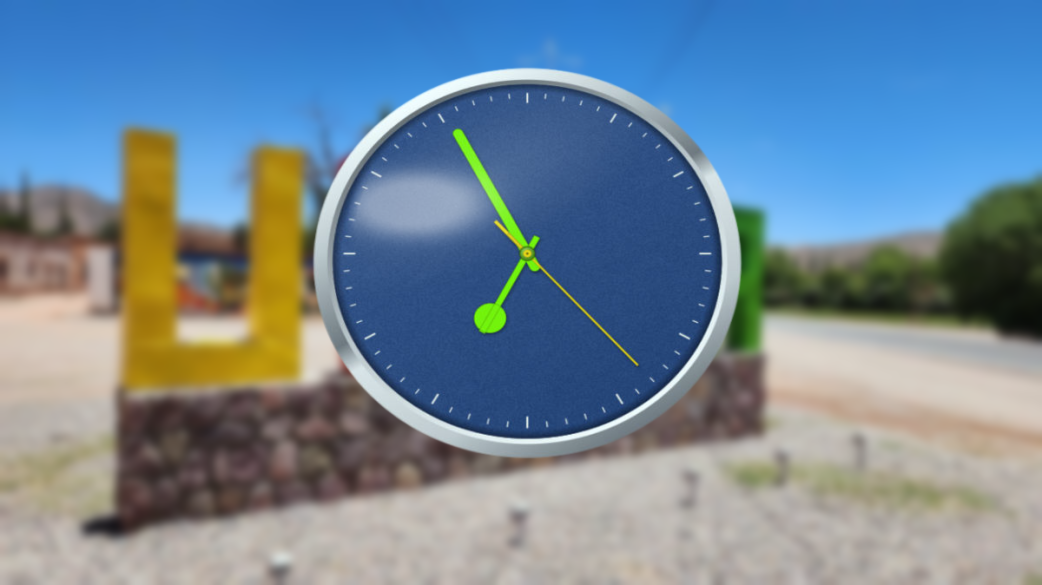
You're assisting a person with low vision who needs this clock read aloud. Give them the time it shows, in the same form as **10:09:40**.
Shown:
**6:55:23**
